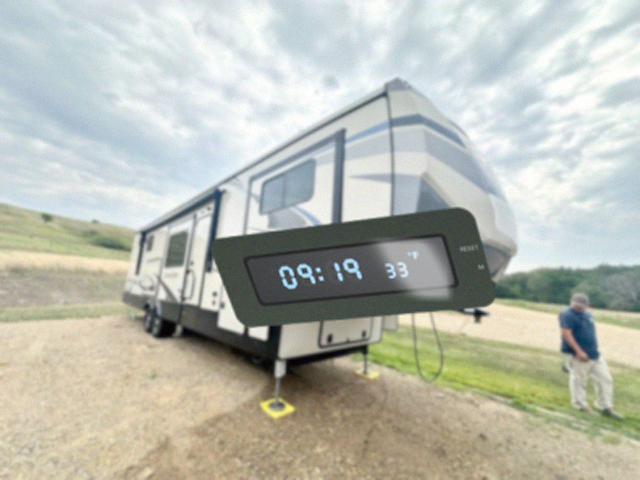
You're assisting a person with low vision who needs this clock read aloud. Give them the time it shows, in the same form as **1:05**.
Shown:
**9:19**
